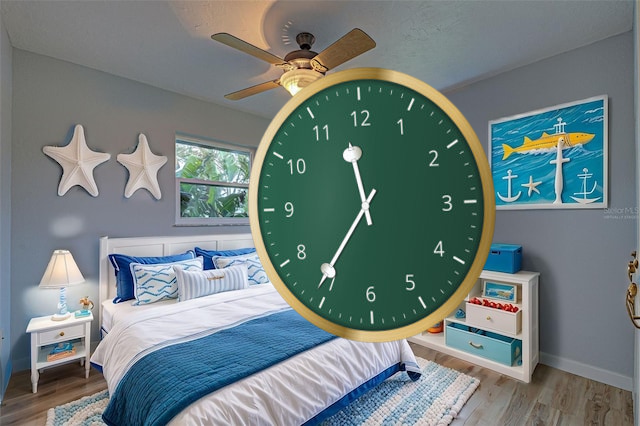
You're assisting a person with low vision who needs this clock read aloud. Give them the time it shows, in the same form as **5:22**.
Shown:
**11:36**
